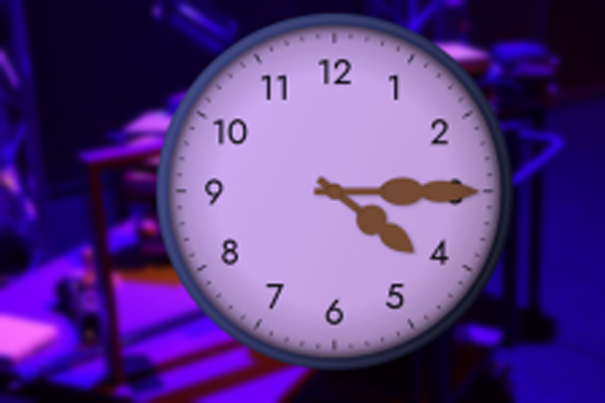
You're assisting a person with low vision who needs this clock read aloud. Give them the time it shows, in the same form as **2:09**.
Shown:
**4:15**
